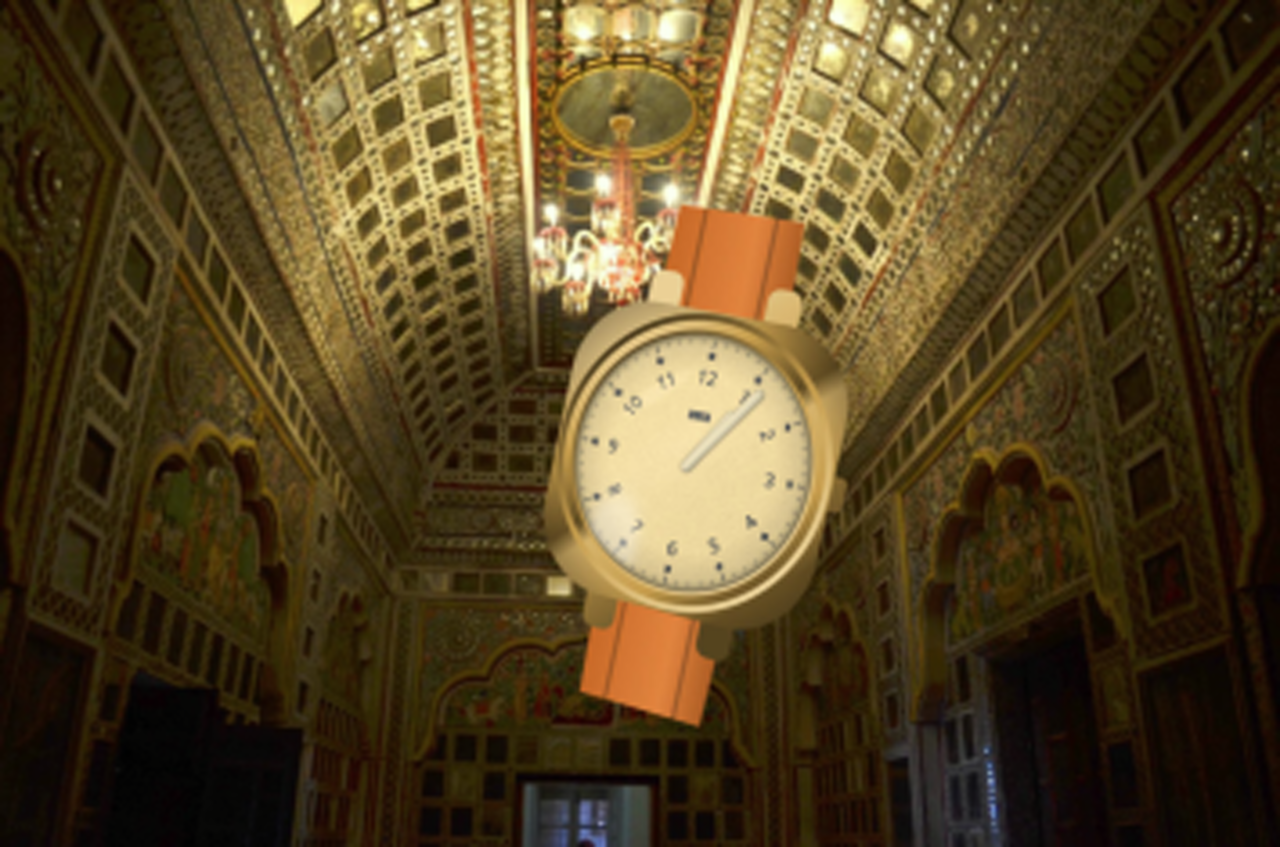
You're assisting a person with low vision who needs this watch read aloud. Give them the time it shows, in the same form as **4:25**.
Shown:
**1:06**
